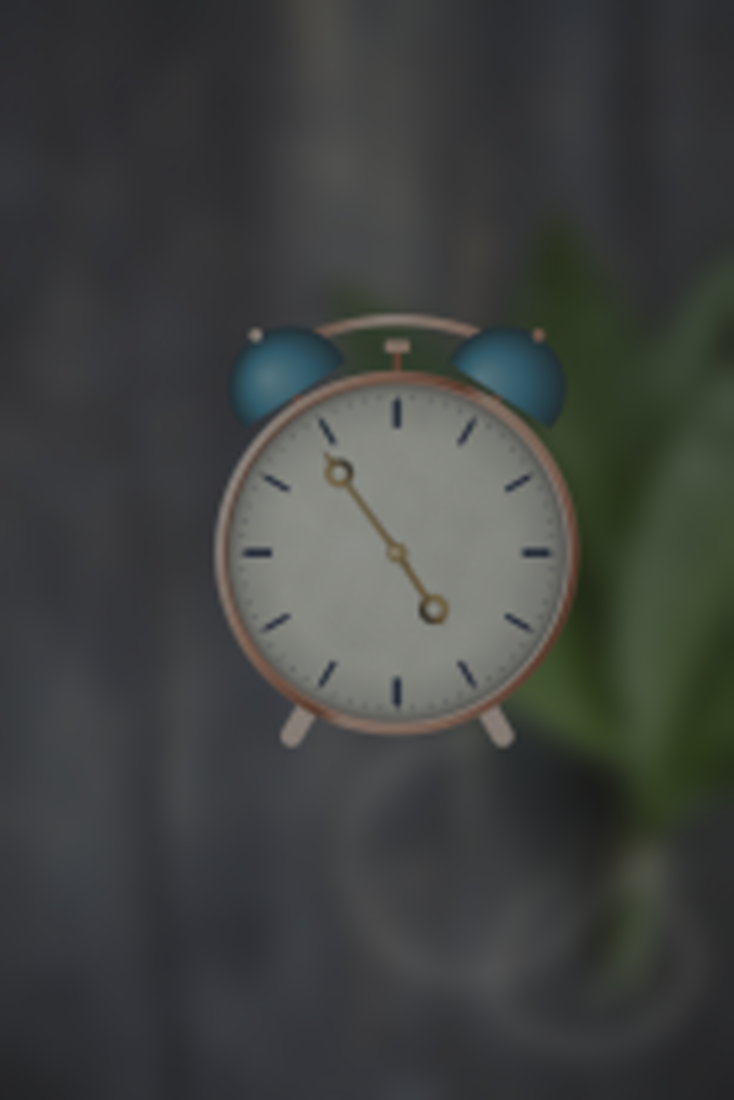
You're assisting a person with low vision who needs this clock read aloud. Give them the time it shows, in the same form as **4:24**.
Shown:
**4:54**
